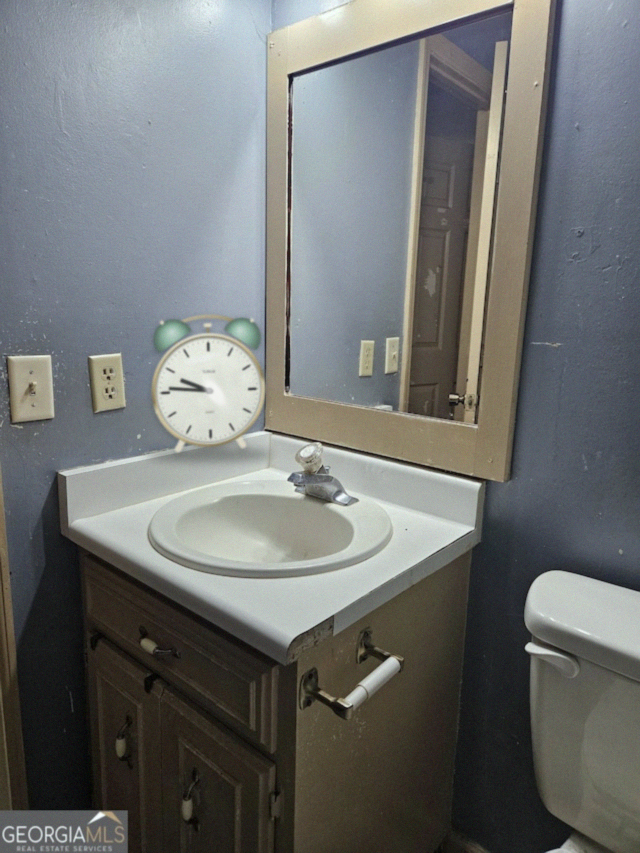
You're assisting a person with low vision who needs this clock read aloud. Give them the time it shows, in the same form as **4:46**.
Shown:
**9:46**
